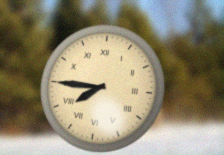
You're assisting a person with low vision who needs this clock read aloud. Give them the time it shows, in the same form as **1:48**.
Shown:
**7:45**
